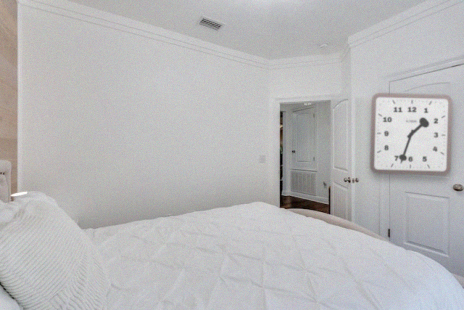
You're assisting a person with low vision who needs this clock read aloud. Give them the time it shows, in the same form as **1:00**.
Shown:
**1:33**
